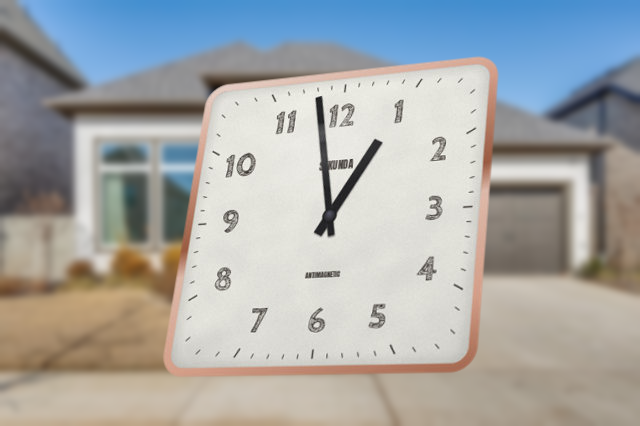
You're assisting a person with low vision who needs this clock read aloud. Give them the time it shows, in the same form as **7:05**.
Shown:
**12:58**
